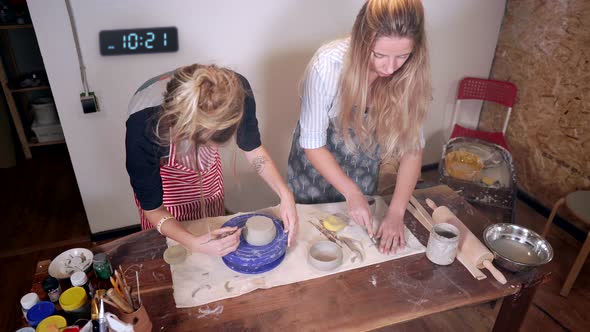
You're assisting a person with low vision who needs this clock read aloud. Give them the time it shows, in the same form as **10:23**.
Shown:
**10:21**
